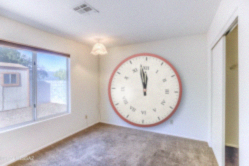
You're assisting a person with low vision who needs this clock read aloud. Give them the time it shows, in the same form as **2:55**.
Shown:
**11:58**
